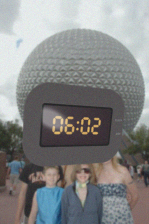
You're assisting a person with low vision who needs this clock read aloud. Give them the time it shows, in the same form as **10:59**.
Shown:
**6:02**
